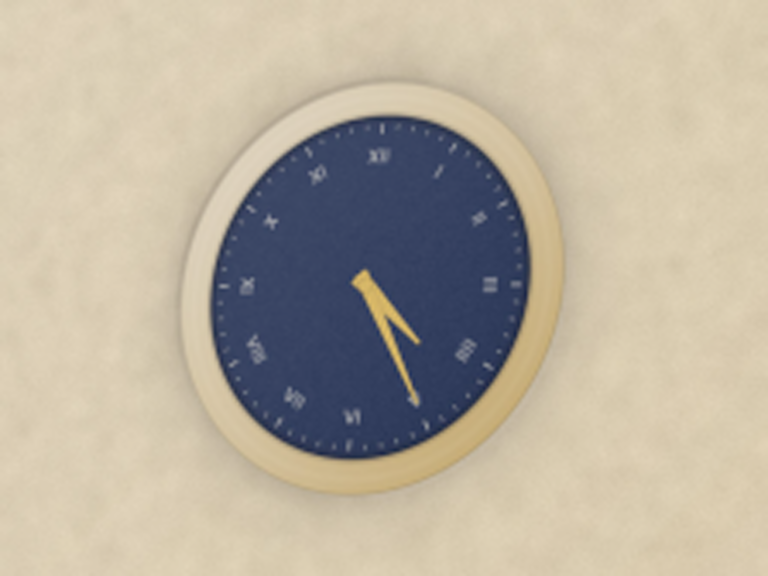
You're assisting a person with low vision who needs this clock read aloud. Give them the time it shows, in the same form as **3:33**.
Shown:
**4:25**
